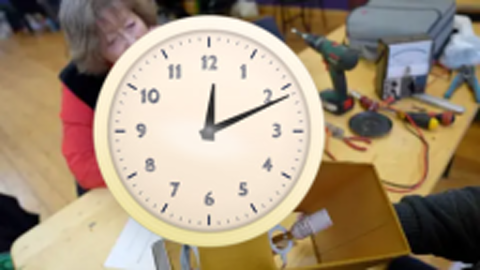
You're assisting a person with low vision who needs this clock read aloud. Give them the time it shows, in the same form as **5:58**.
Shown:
**12:11**
